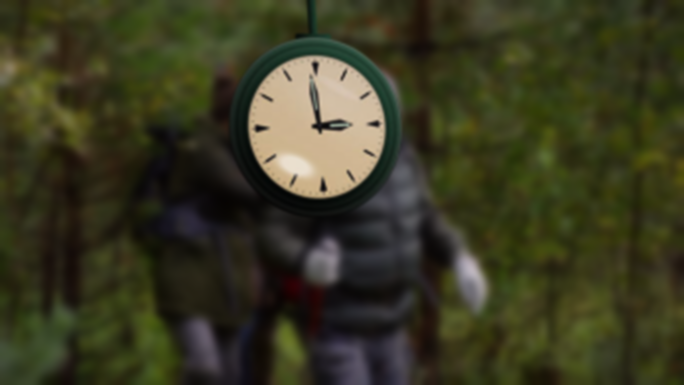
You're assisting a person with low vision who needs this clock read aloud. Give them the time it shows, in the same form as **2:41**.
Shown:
**2:59**
